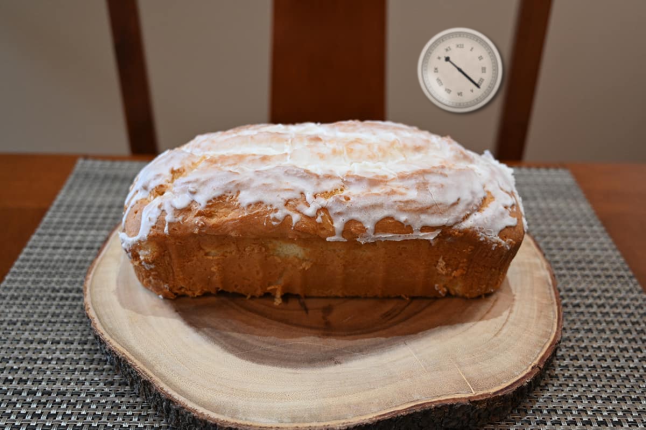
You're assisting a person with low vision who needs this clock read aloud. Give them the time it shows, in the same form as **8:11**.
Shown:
**10:22**
